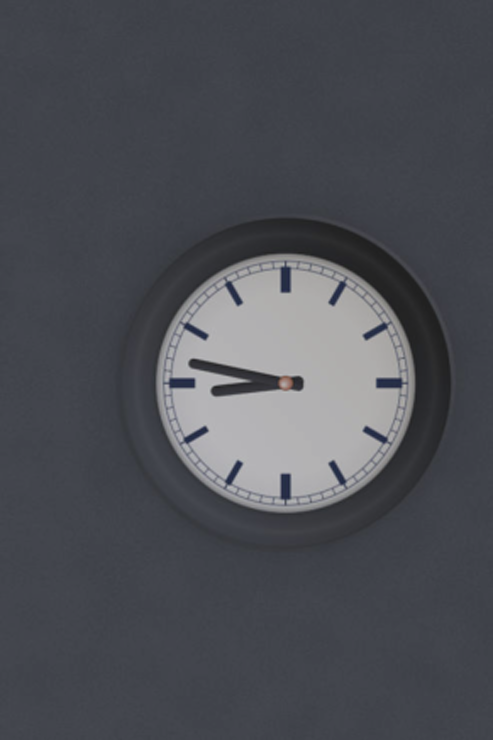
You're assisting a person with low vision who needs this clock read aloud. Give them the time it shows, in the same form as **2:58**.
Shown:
**8:47**
